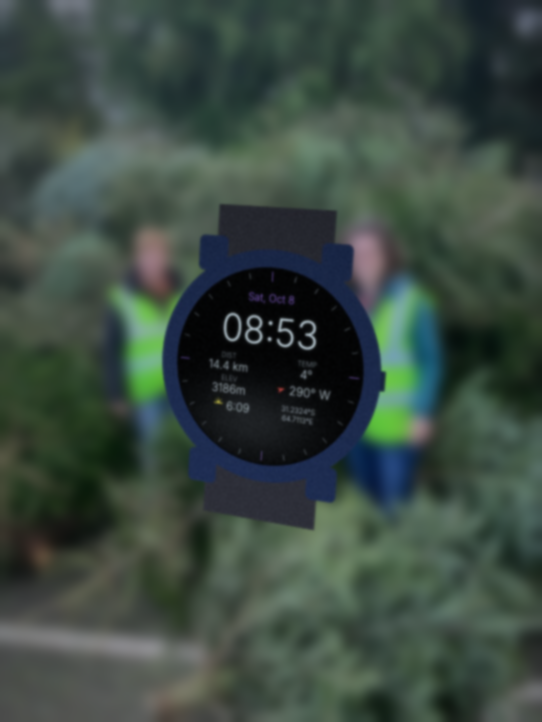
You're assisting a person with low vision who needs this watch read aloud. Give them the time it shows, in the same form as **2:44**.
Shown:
**8:53**
